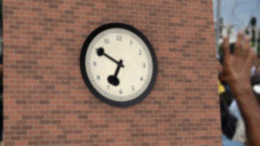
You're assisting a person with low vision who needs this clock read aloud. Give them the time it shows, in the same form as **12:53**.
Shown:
**6:50**
